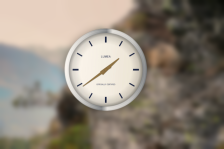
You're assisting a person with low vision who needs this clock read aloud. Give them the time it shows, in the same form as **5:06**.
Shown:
**1:39**
